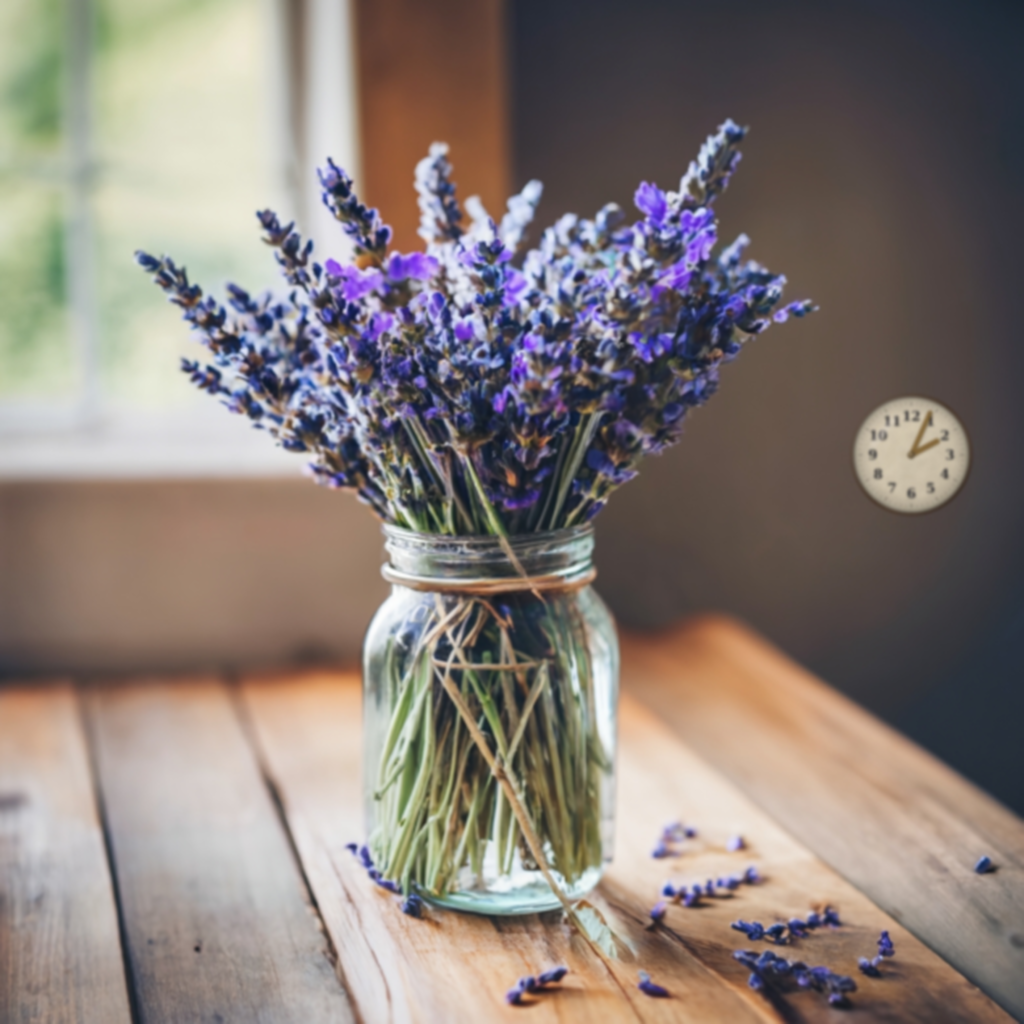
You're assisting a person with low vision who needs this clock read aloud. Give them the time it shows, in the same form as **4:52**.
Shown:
**2:04**
